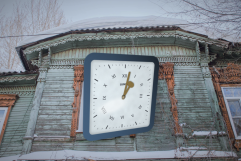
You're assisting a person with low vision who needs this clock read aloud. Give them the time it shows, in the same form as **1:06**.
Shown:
**1:02**
